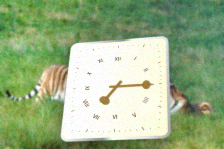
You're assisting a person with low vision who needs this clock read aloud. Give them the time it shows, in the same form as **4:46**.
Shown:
**7:15**
